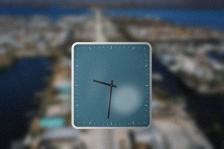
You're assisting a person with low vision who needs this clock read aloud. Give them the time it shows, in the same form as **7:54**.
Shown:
**9:31**
